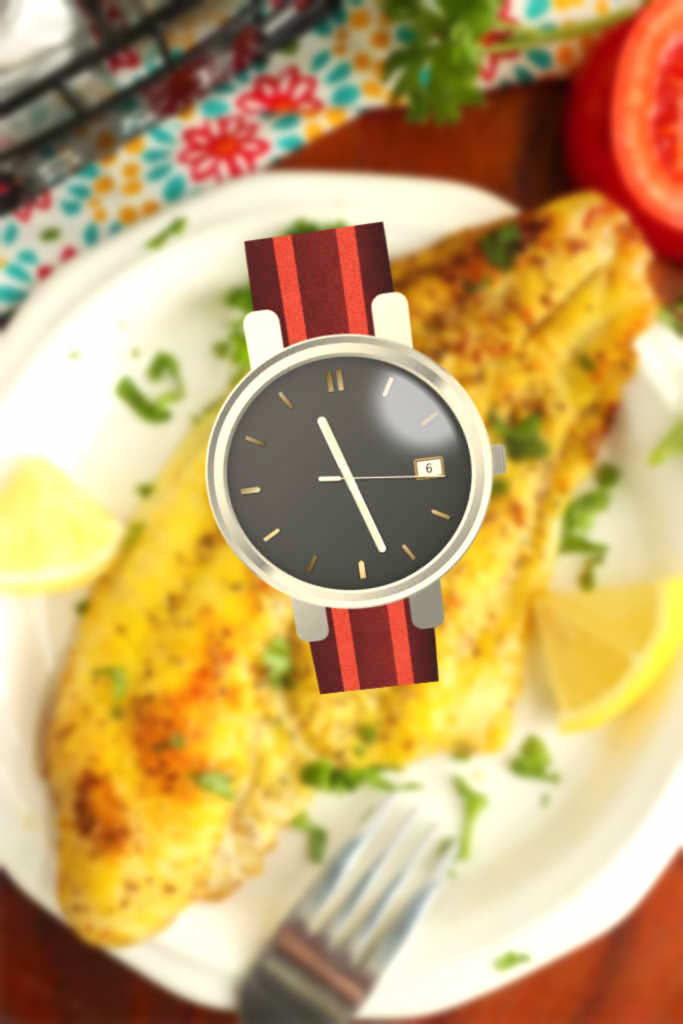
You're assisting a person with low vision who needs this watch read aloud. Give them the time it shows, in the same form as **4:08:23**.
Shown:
**11:27:16**
